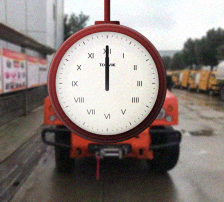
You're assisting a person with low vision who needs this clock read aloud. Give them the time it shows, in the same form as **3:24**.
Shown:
**12:00**
